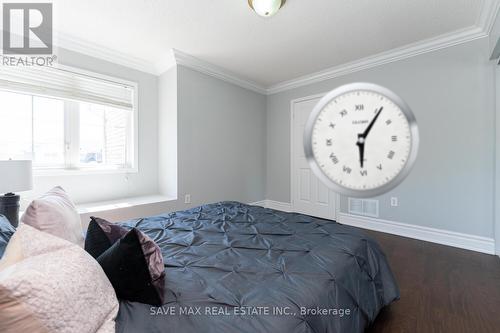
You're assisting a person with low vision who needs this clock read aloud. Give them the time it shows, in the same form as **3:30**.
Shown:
**6:06**
